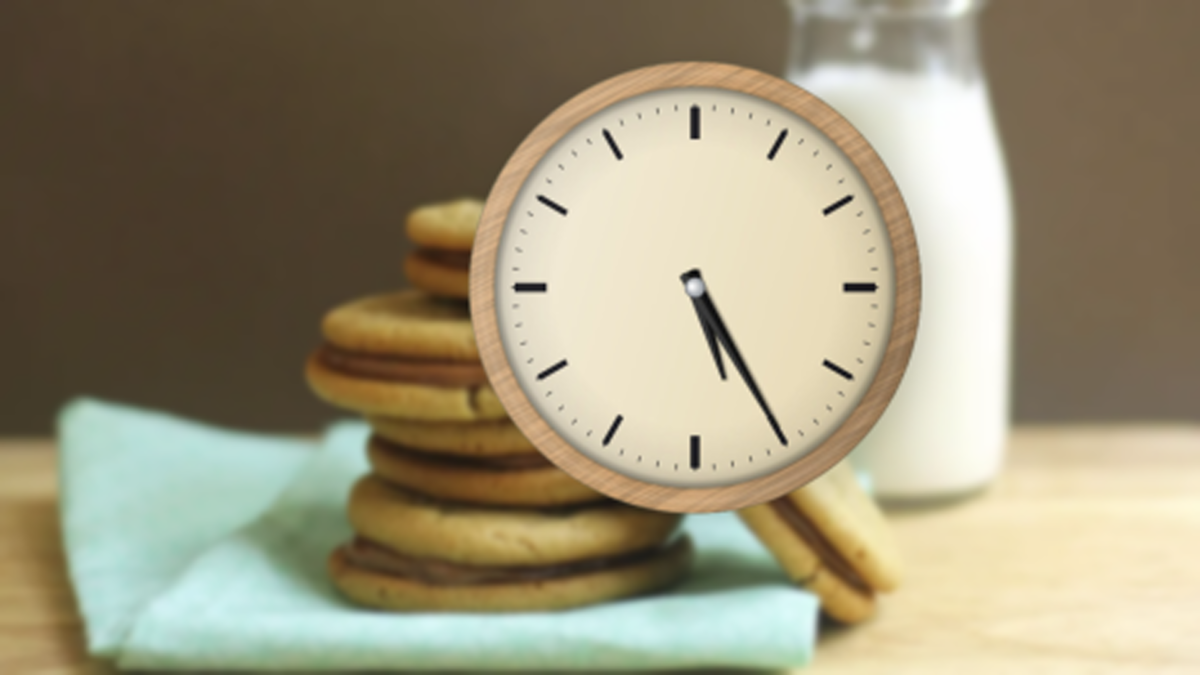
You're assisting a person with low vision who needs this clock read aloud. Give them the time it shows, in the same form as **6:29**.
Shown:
**5:25**
